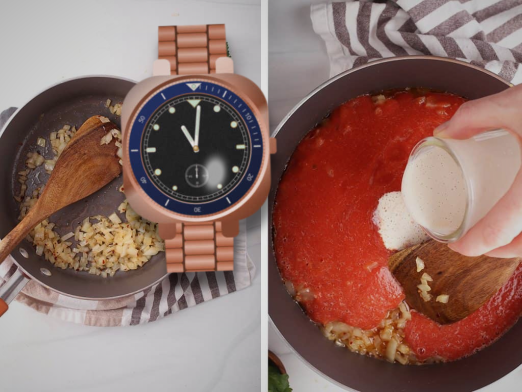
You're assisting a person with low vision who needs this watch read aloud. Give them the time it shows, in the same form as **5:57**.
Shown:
**11:01**
